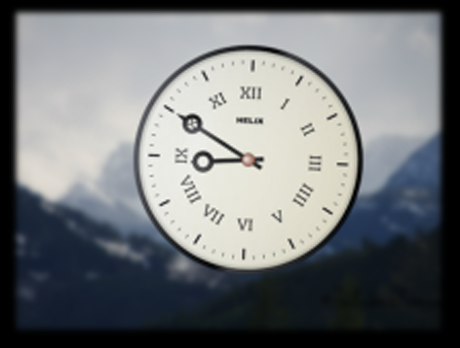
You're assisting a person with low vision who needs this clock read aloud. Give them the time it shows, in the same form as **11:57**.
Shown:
**8:50**
